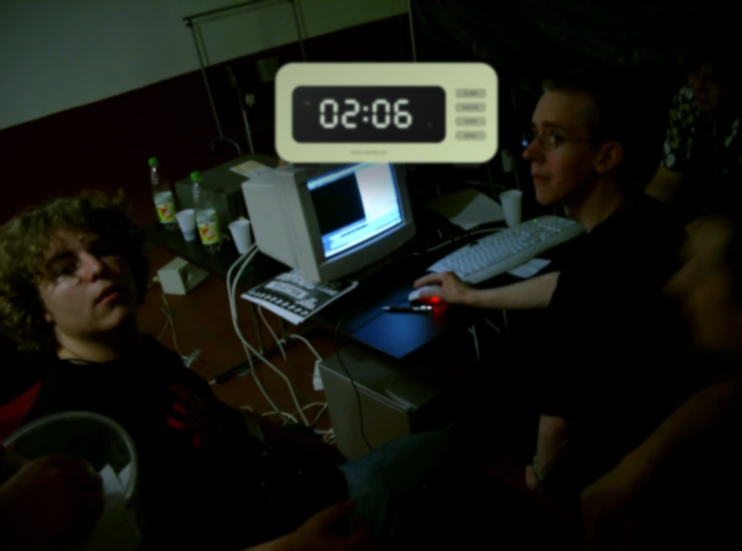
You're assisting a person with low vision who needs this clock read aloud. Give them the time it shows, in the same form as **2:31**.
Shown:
**2:06**
